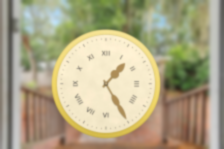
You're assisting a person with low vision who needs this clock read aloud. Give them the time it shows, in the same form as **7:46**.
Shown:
**1:25**
